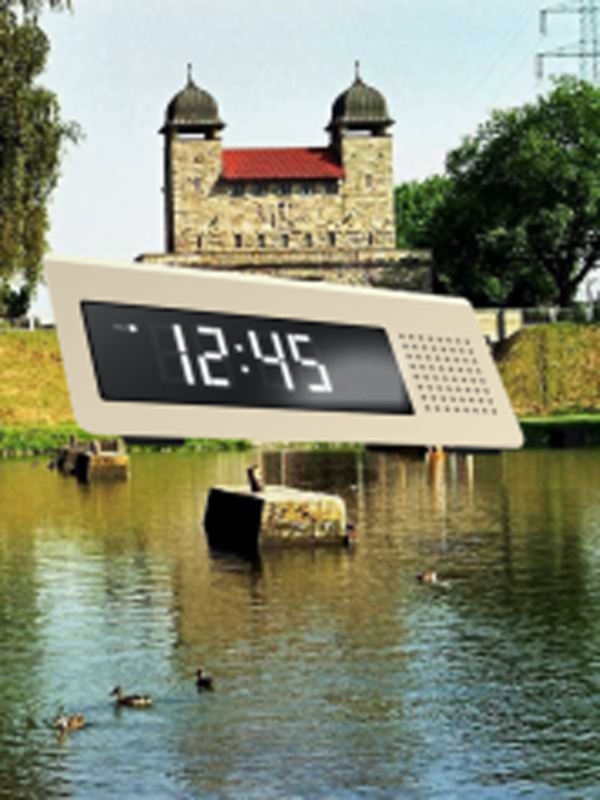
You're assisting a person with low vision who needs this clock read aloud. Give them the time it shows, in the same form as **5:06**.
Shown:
**12:45**
